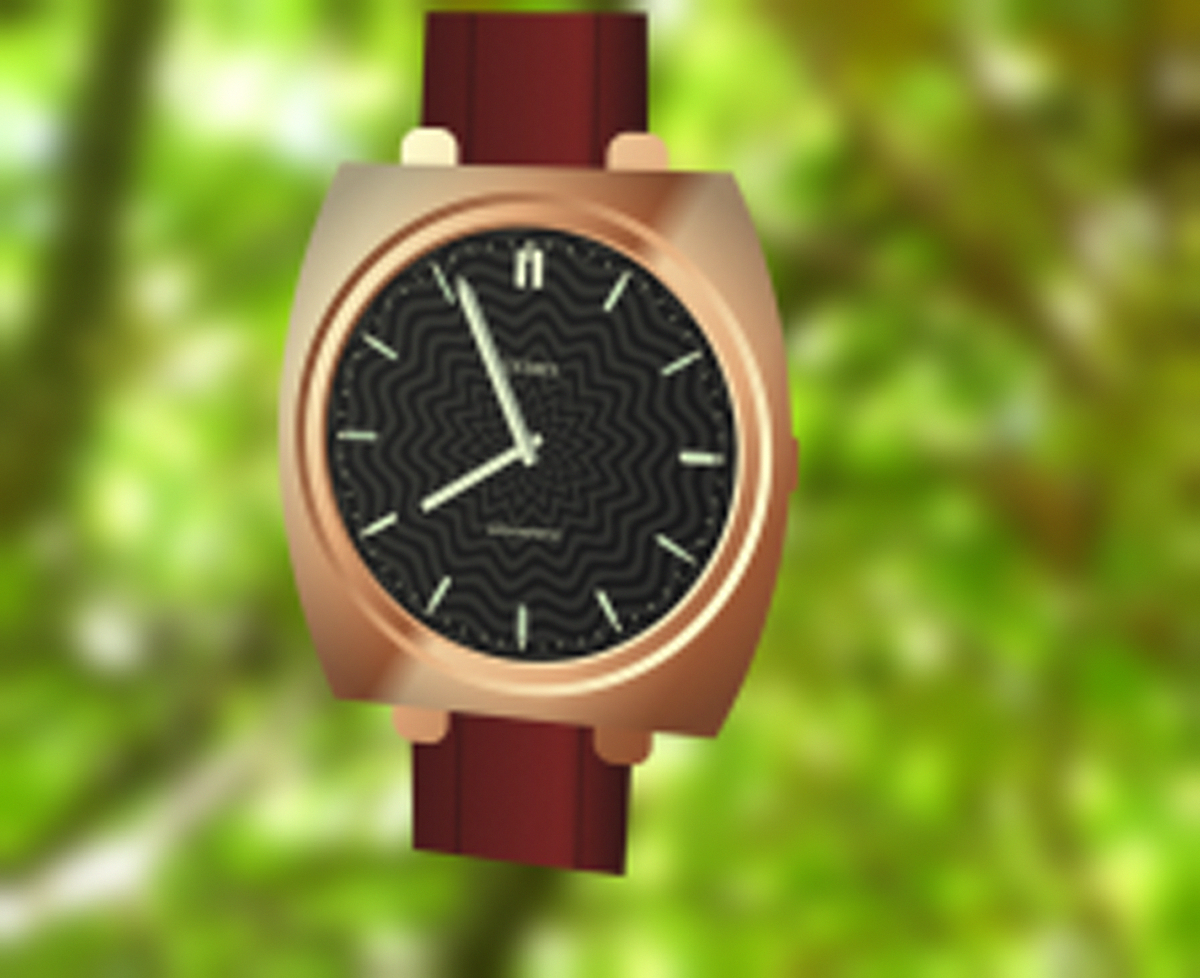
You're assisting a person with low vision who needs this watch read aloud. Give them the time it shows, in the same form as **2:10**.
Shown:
**7:56**
